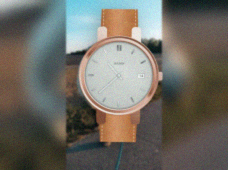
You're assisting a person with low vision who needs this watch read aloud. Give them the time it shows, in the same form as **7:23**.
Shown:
**10:38**
